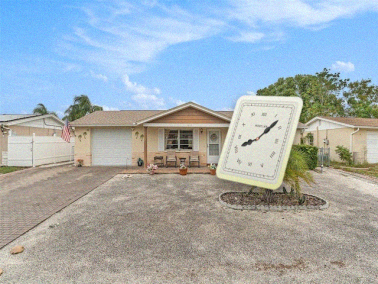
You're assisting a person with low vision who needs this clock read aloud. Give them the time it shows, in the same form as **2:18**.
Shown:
**8:07**
